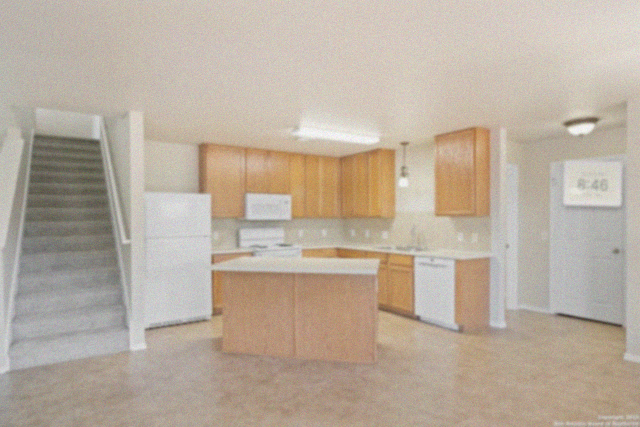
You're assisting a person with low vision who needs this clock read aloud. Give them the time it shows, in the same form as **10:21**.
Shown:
**8:46**
